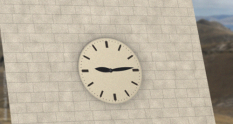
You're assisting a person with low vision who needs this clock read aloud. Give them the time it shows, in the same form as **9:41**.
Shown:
**9:14**
